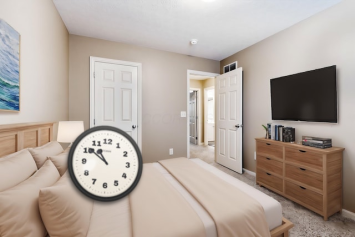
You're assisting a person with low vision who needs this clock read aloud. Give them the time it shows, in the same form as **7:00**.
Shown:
**10:51**
